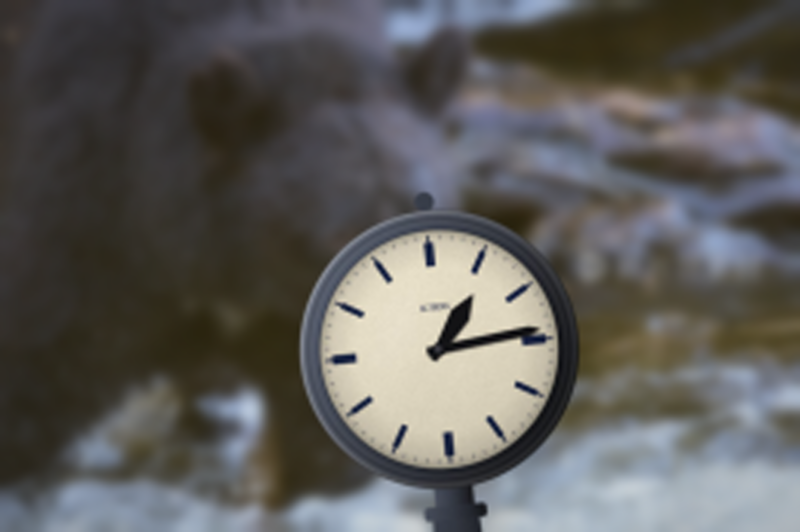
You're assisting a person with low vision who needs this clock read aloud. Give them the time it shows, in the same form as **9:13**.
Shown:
**1:14**
